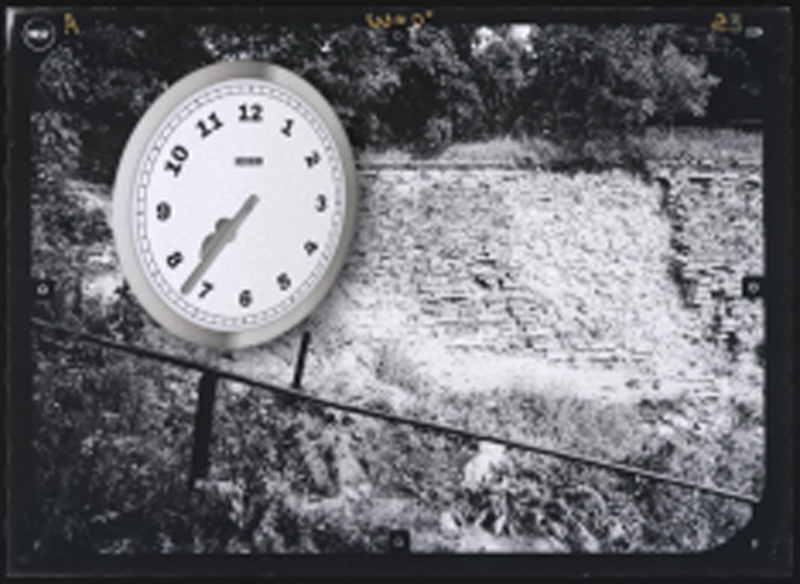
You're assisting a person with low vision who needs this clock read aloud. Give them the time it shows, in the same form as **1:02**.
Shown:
**7:37**
